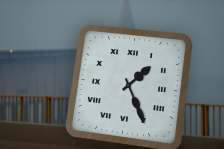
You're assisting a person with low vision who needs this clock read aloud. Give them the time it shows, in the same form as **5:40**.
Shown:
**1:25**
